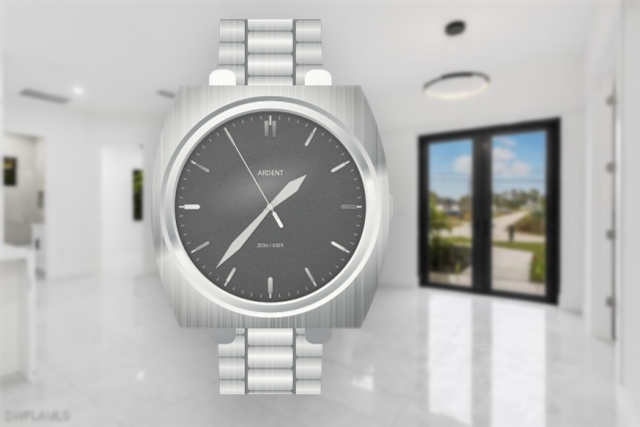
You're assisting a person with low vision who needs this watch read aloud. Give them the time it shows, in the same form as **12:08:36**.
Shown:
**1:36:55**
